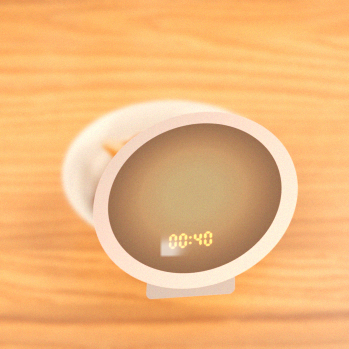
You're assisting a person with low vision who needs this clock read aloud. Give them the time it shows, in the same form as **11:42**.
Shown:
**0:40**
